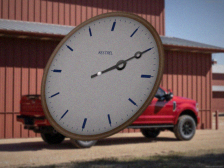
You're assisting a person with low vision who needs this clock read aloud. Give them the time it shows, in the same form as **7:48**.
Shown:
**2:10**
